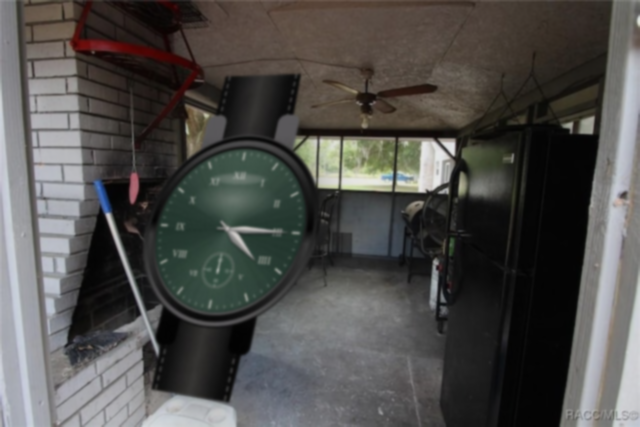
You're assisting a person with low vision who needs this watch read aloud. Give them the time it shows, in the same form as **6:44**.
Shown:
**4:15**
